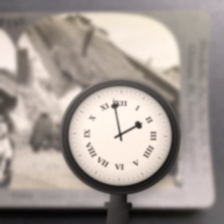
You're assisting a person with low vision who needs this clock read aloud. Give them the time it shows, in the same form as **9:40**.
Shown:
**1:58**
